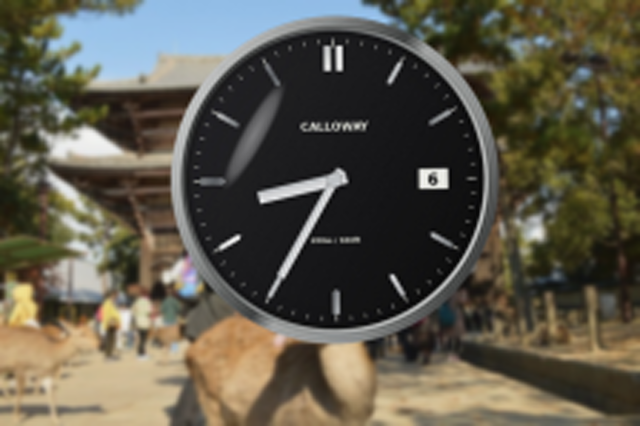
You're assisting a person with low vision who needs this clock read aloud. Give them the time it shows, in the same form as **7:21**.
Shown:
**8:35**
